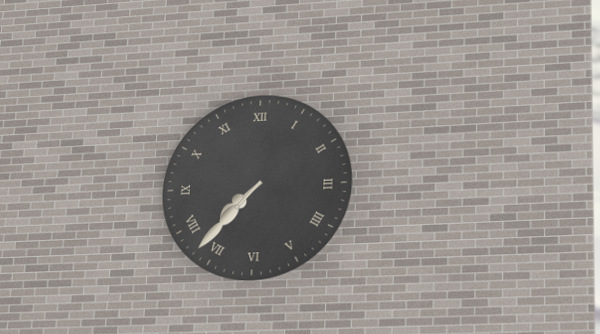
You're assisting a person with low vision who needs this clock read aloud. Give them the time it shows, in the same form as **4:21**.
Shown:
**7:37**
